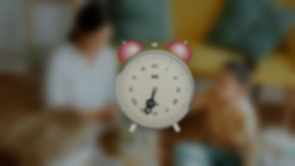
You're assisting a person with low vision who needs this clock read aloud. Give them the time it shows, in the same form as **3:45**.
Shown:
**6:33**
